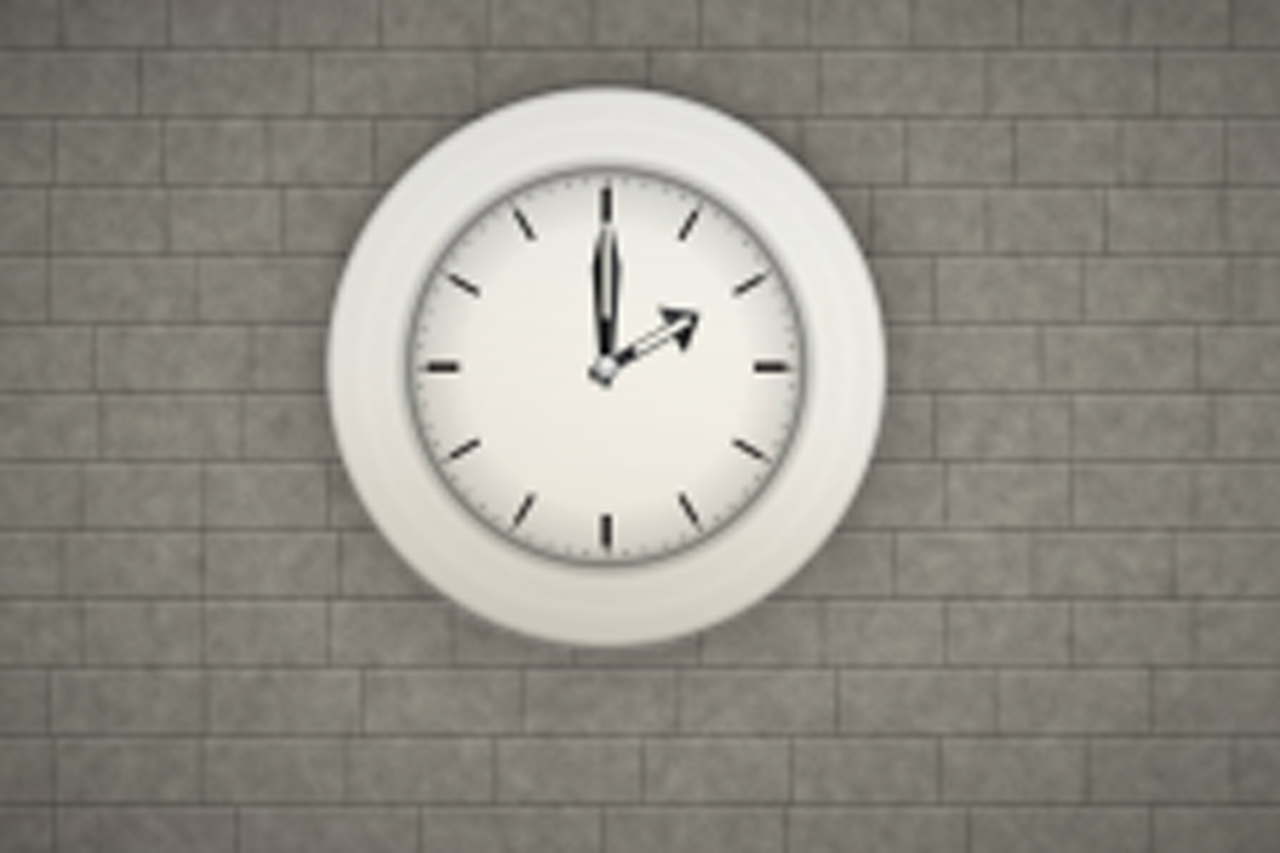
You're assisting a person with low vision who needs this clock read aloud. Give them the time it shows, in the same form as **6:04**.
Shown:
**2:00**
